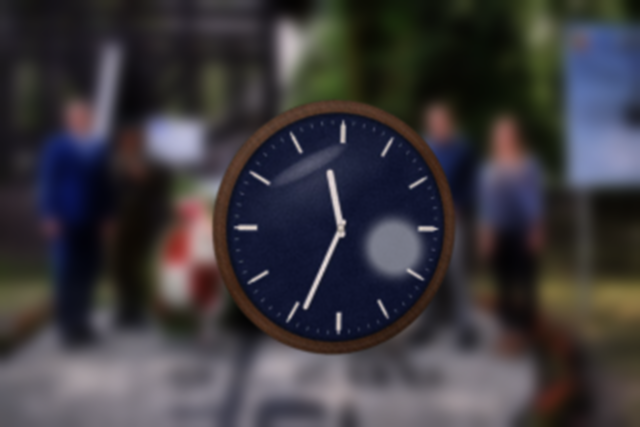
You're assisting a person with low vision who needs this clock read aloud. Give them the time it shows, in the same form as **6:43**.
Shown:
**11:34**
